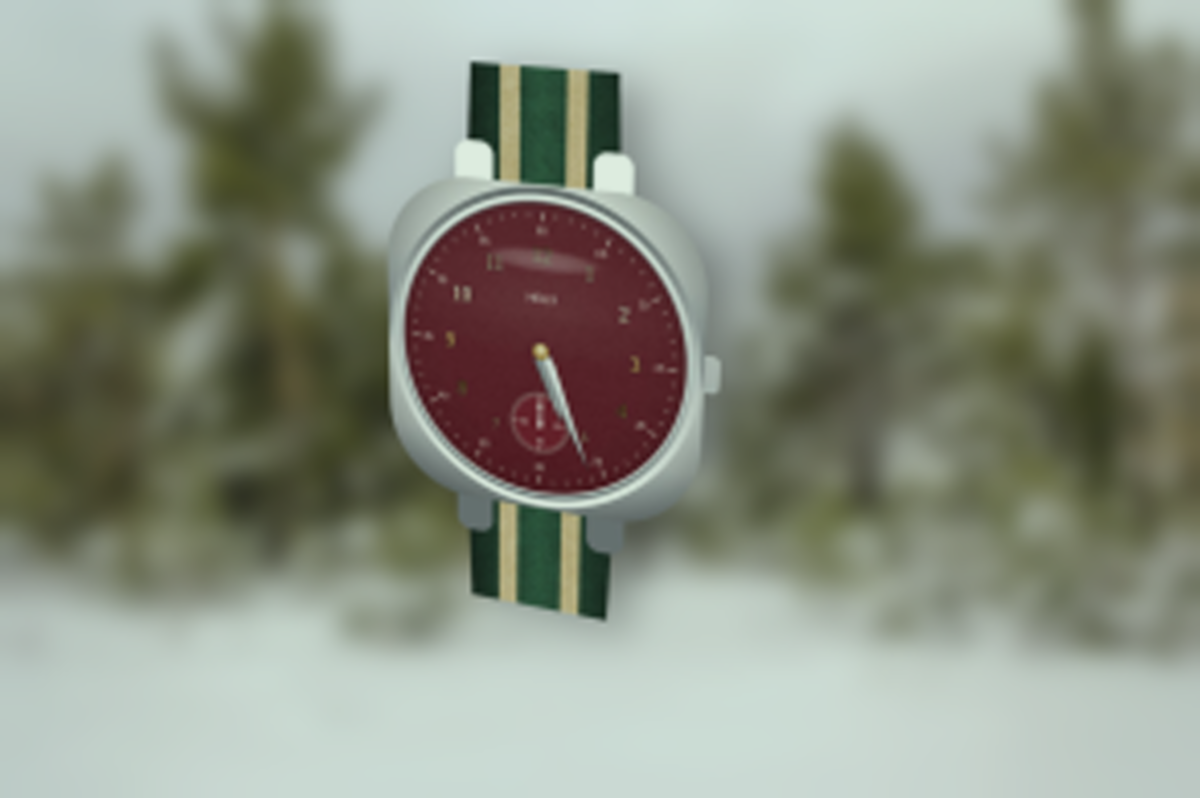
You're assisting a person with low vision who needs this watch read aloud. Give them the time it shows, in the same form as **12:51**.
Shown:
**5:26**
